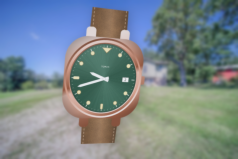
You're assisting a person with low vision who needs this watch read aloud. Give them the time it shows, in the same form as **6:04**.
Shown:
**9:42**
